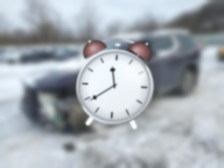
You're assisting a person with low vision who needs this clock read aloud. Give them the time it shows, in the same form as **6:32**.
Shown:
**11:39**
